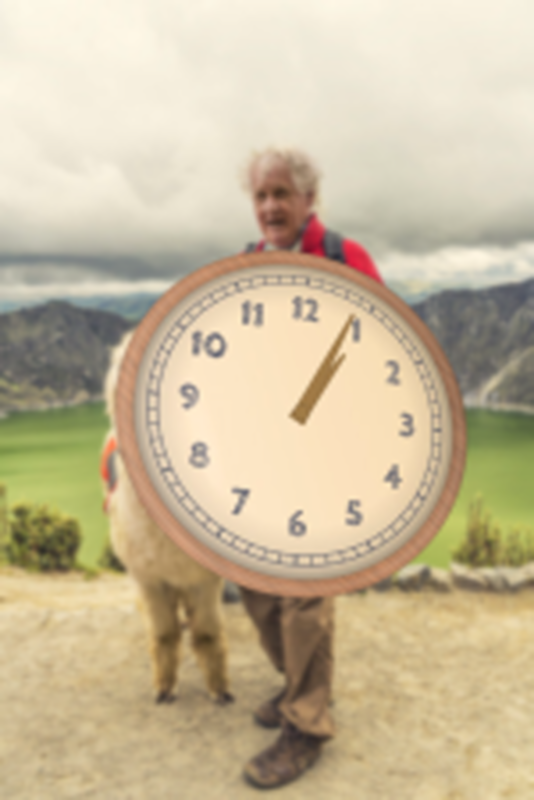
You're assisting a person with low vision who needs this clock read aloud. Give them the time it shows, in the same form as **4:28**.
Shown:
**1:04**
